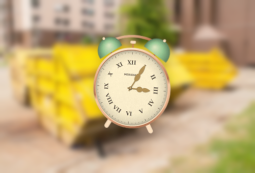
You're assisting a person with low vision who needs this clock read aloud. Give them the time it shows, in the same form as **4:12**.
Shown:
**3:05**
